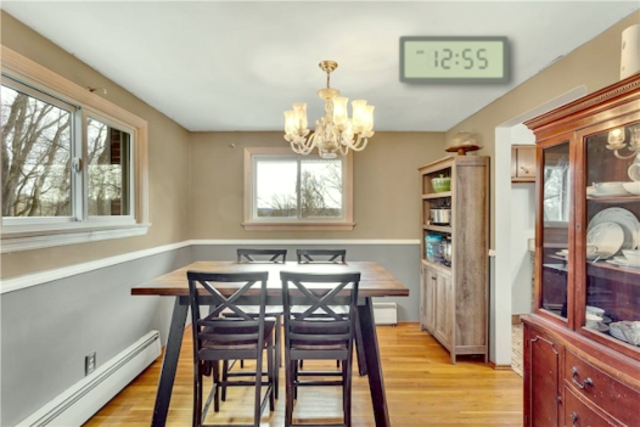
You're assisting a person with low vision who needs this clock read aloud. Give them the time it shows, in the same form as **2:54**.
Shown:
**12:55**
